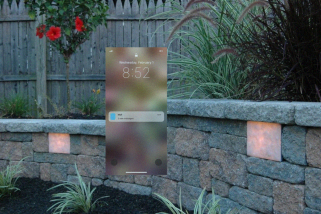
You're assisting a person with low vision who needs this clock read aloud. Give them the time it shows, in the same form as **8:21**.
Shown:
**8:52**
